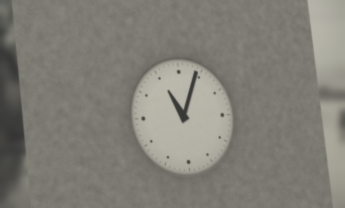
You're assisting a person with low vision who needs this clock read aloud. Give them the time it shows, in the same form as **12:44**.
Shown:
**11:04**
